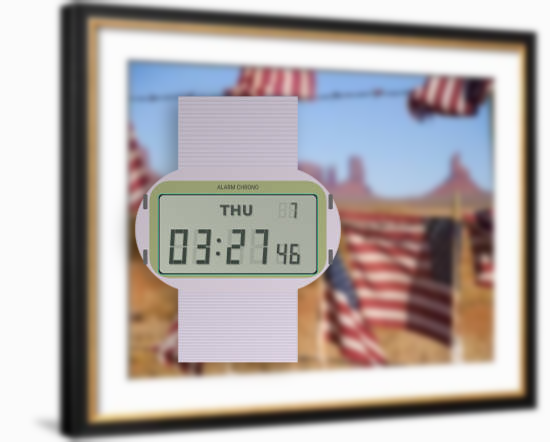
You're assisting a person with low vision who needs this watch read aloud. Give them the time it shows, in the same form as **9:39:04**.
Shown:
**3:27:46**
